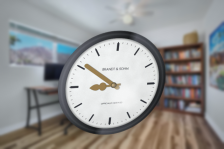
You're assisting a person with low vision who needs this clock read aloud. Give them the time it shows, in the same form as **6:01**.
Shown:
**8:51**
